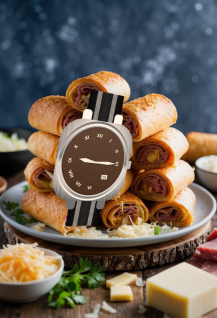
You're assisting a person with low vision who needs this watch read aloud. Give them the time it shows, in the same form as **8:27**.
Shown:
**9:15**
